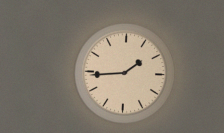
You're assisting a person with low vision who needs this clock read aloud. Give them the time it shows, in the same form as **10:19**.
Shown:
**1:44**
